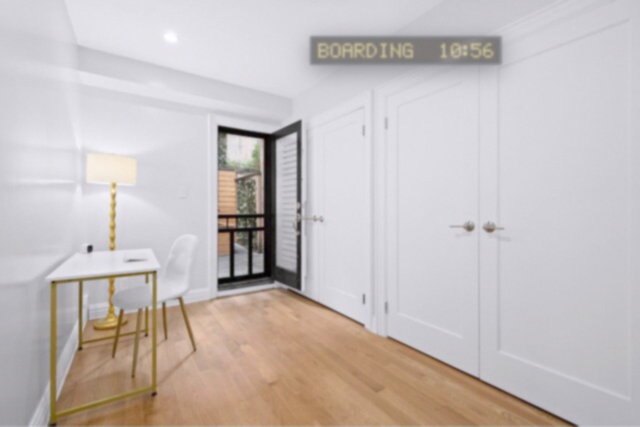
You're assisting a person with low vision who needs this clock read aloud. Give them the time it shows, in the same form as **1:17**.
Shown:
**10:56**
